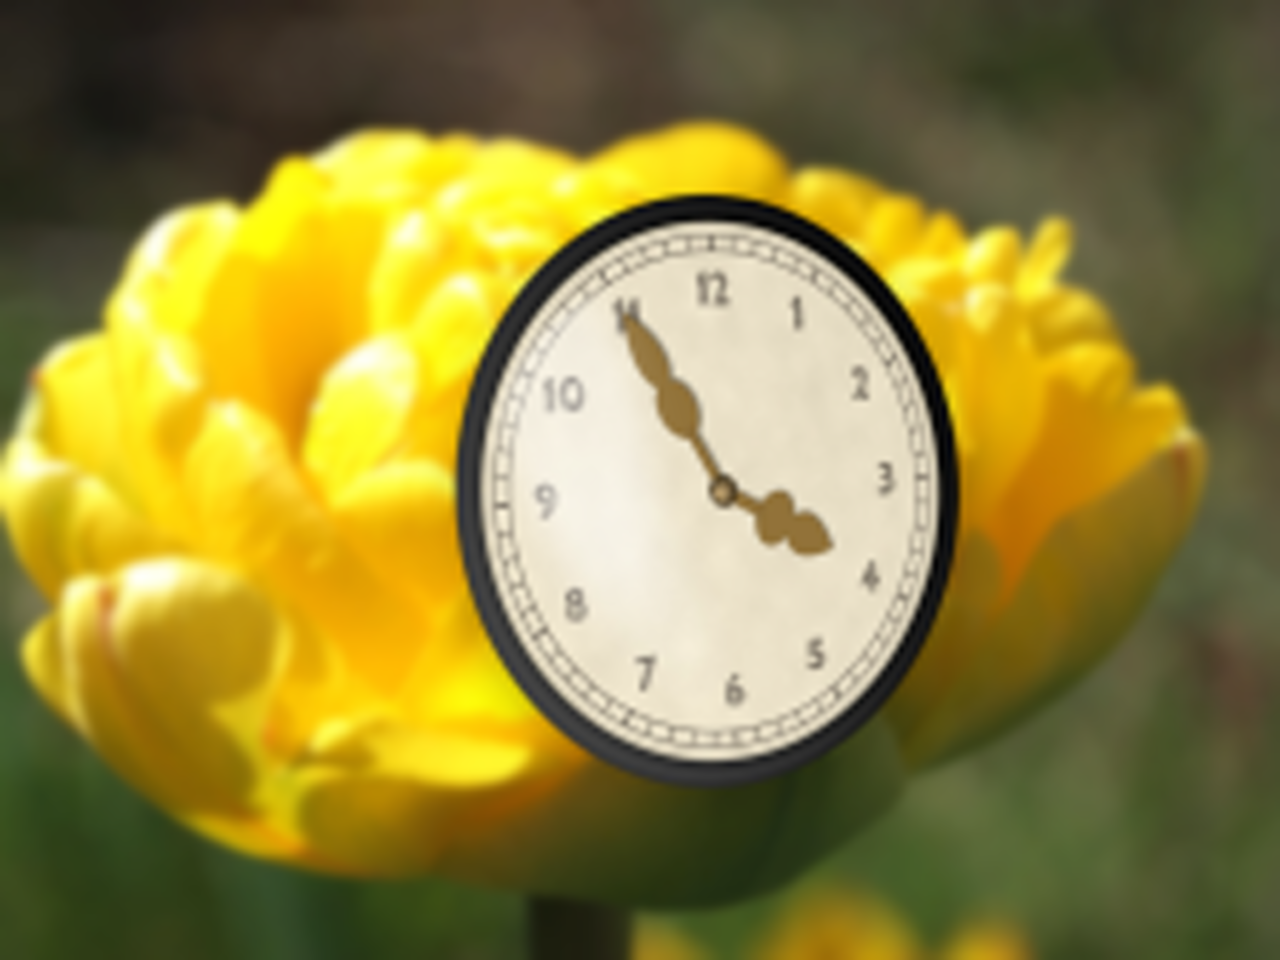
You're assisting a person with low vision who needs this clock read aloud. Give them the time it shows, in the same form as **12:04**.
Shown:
**3:55**
